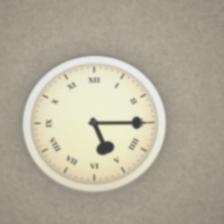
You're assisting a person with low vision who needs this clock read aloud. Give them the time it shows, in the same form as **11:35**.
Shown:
**5:15**
